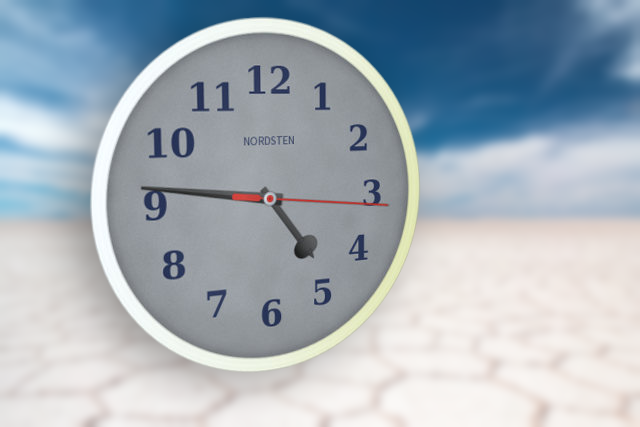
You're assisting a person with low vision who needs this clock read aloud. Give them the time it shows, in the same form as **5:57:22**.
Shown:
**4:46:16**
